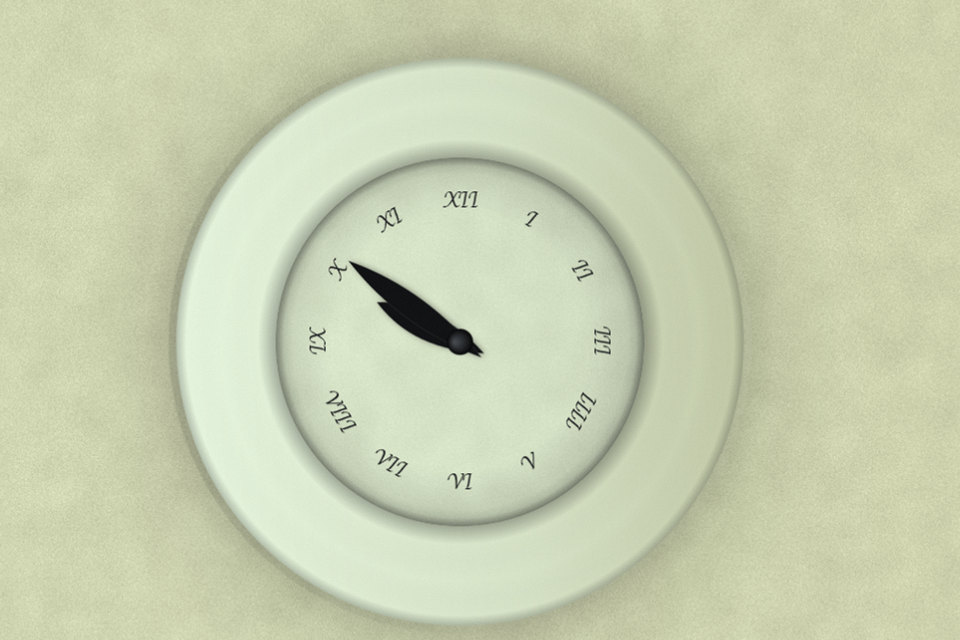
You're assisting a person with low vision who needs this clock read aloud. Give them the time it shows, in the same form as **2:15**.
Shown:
**9:51**
